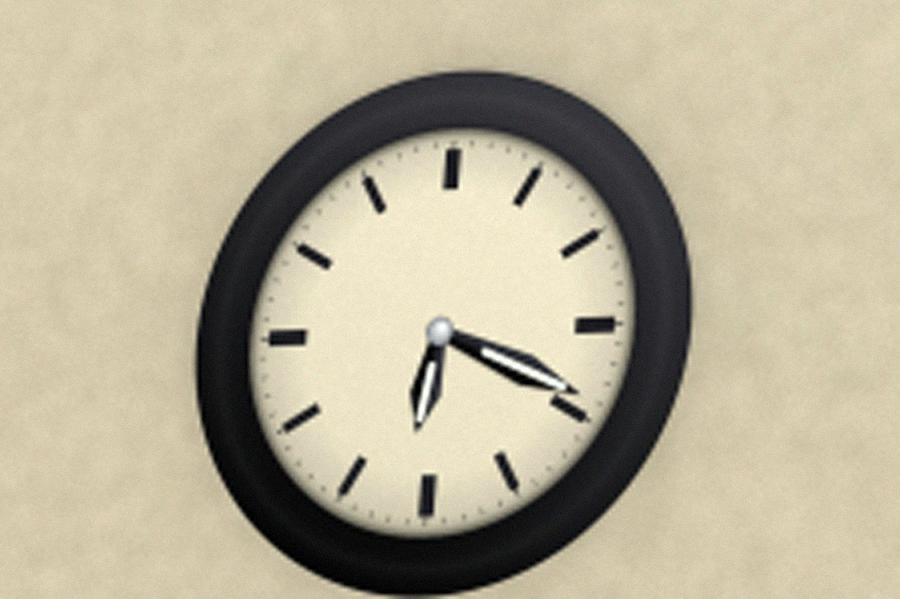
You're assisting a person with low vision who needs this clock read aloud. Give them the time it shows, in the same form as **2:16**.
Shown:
**6:19**
